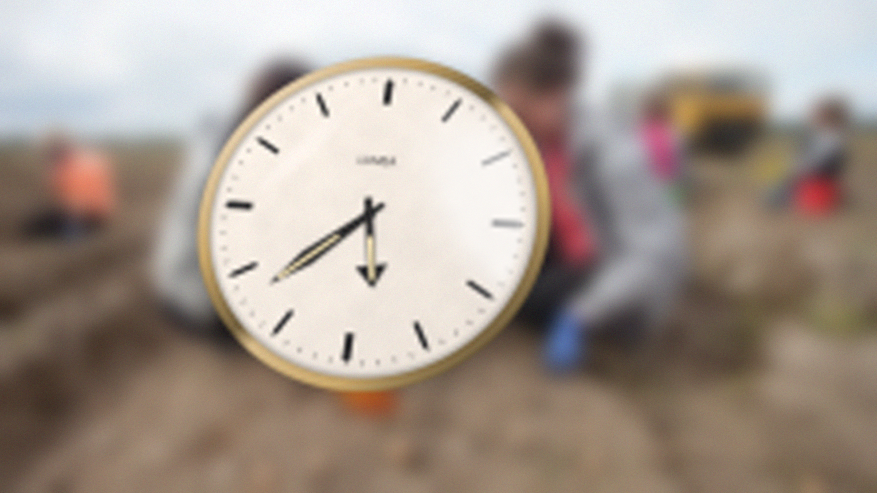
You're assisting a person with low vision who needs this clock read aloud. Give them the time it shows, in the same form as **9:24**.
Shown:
**5:38**
